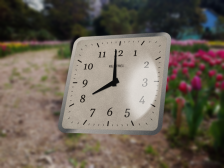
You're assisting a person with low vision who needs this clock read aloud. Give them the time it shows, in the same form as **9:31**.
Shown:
**7:59**
